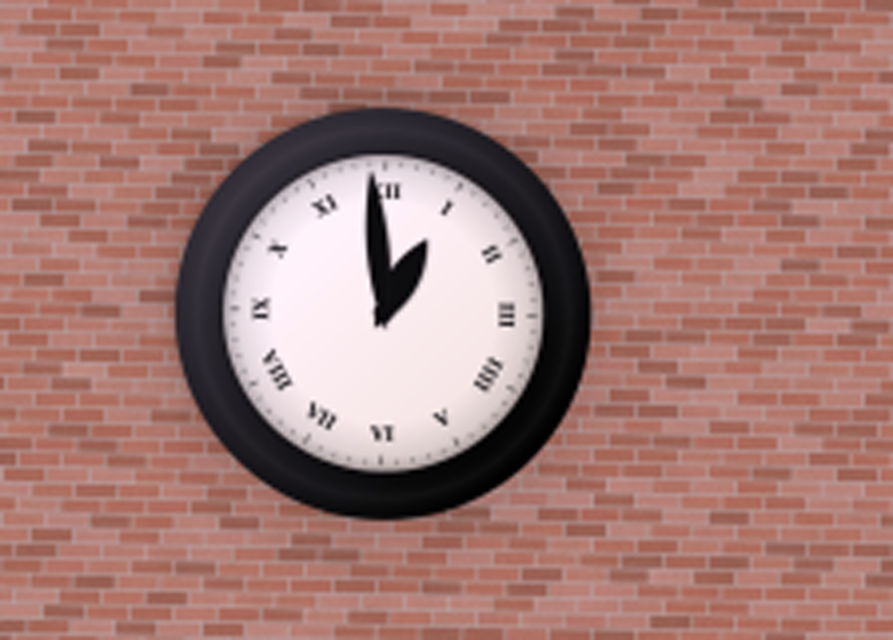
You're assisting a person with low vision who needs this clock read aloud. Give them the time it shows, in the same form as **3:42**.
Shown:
**12:59**
